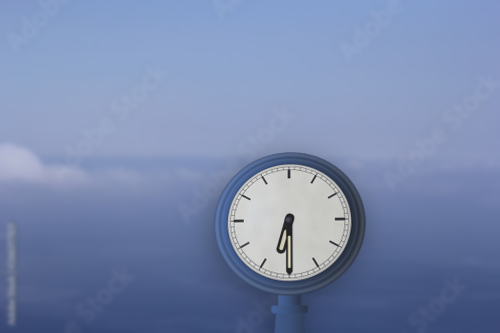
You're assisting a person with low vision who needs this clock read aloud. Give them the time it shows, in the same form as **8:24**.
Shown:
**6:30**
